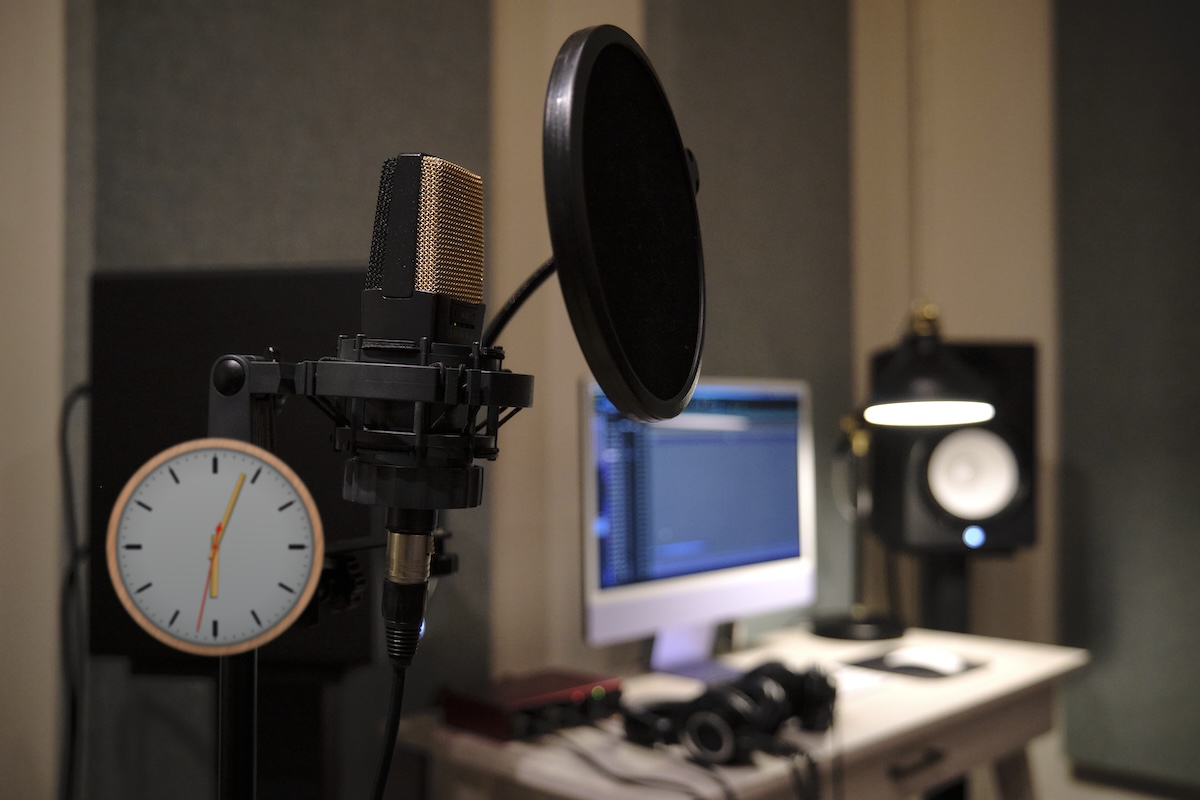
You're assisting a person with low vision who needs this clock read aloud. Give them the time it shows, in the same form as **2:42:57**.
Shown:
**6:03:32**
